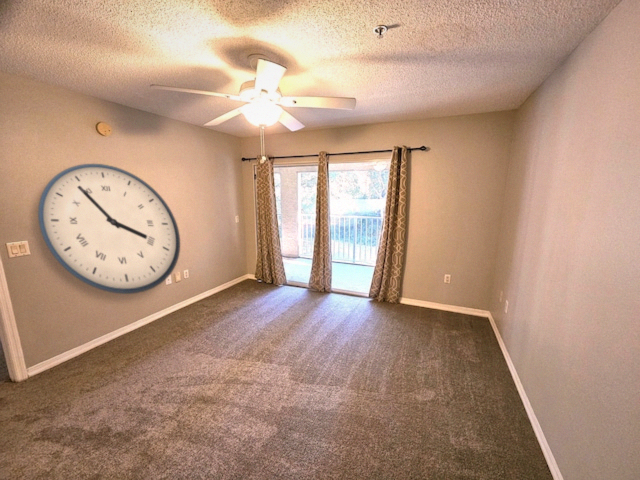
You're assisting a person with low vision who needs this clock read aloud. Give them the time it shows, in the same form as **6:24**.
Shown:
**3:54**
